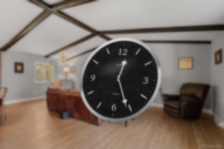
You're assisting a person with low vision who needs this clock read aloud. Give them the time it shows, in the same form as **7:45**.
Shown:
**12:26**
